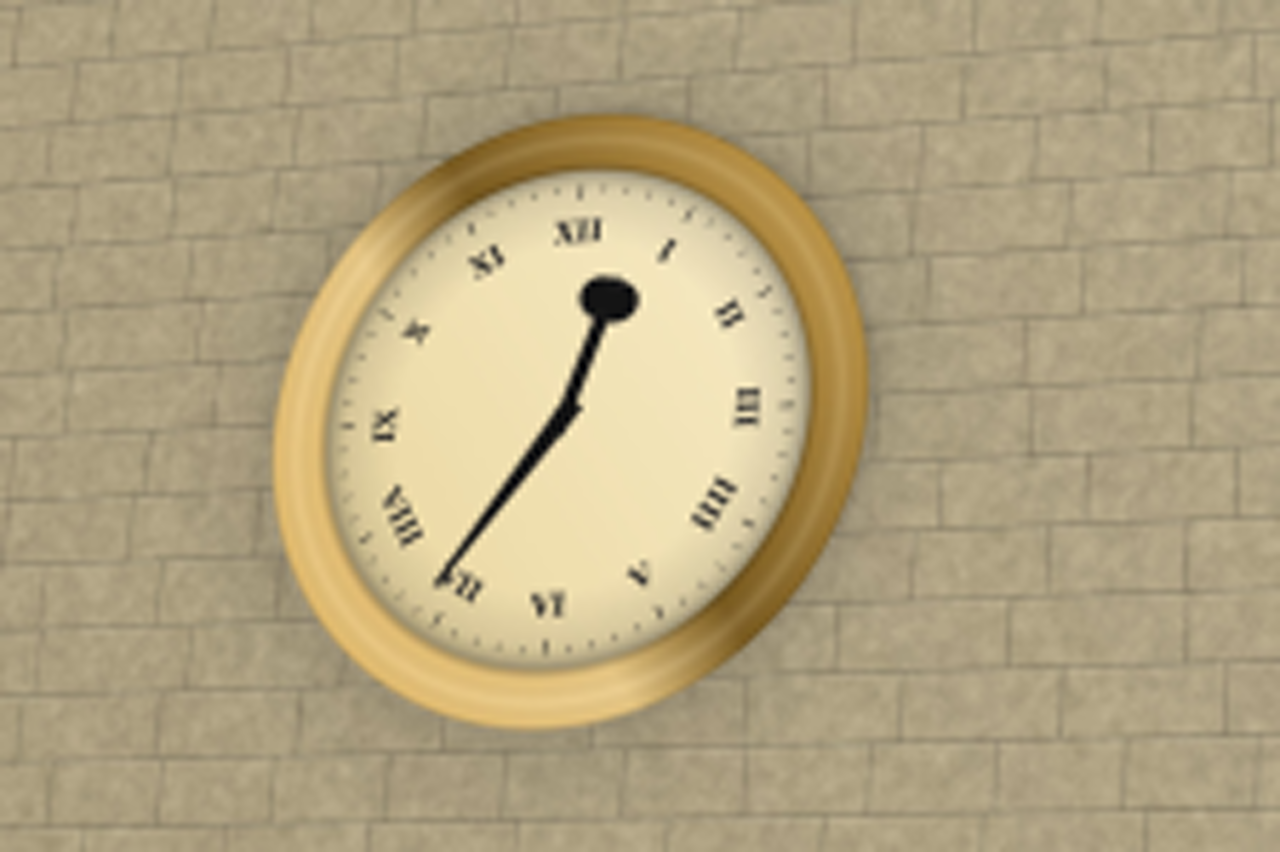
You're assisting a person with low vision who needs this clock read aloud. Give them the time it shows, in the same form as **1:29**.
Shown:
**12:36**
